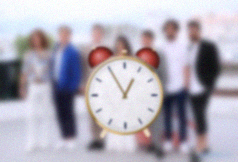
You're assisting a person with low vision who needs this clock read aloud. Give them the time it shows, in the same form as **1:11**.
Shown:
**12:55**
